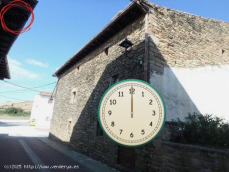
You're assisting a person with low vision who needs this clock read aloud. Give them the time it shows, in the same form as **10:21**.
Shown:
**12:00**
